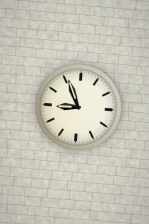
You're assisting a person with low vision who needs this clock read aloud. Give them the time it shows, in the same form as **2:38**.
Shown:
**8:56**
